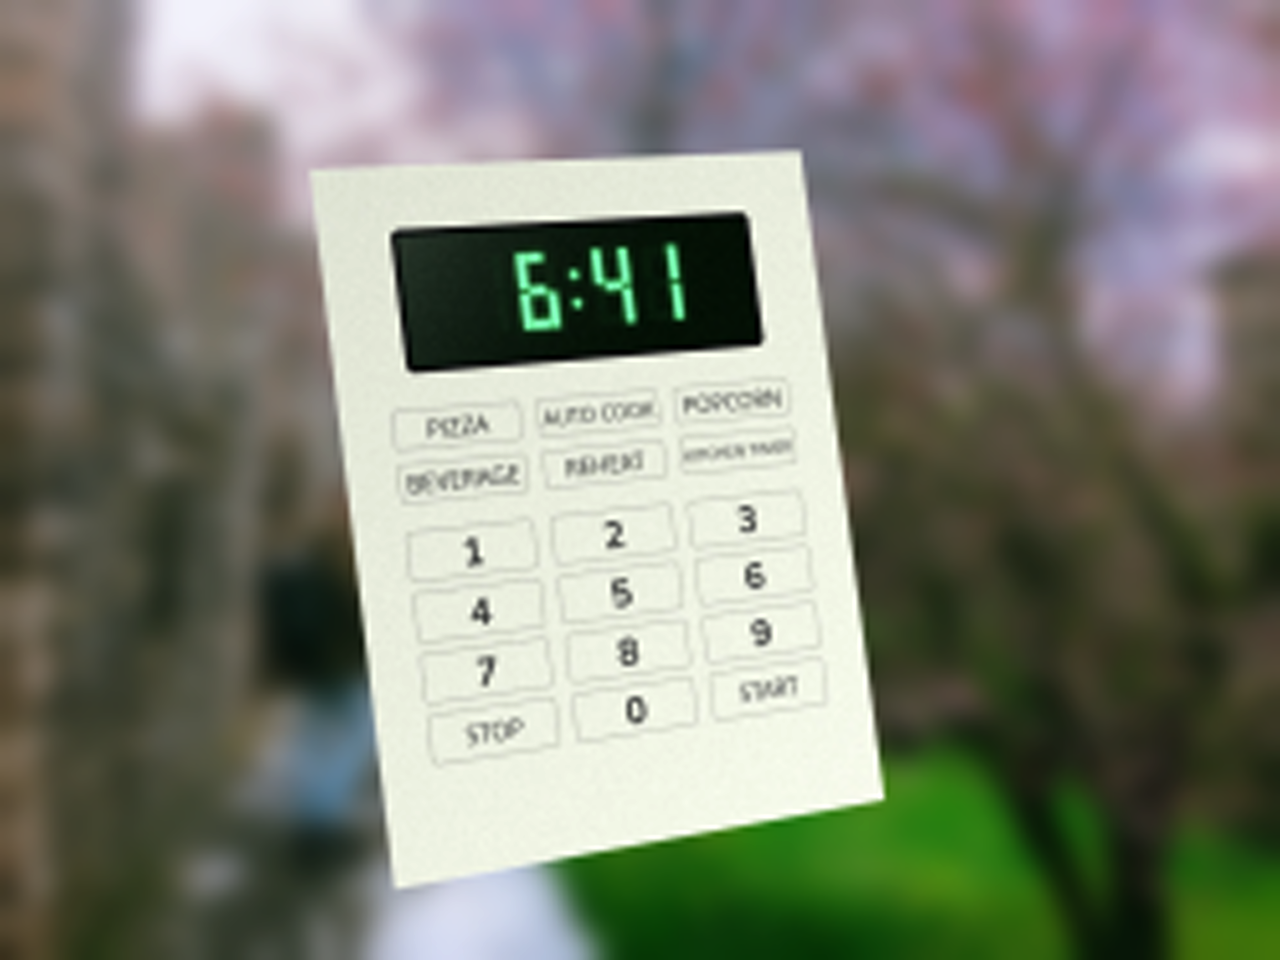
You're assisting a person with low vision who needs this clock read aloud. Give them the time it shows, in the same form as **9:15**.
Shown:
**6:41**
